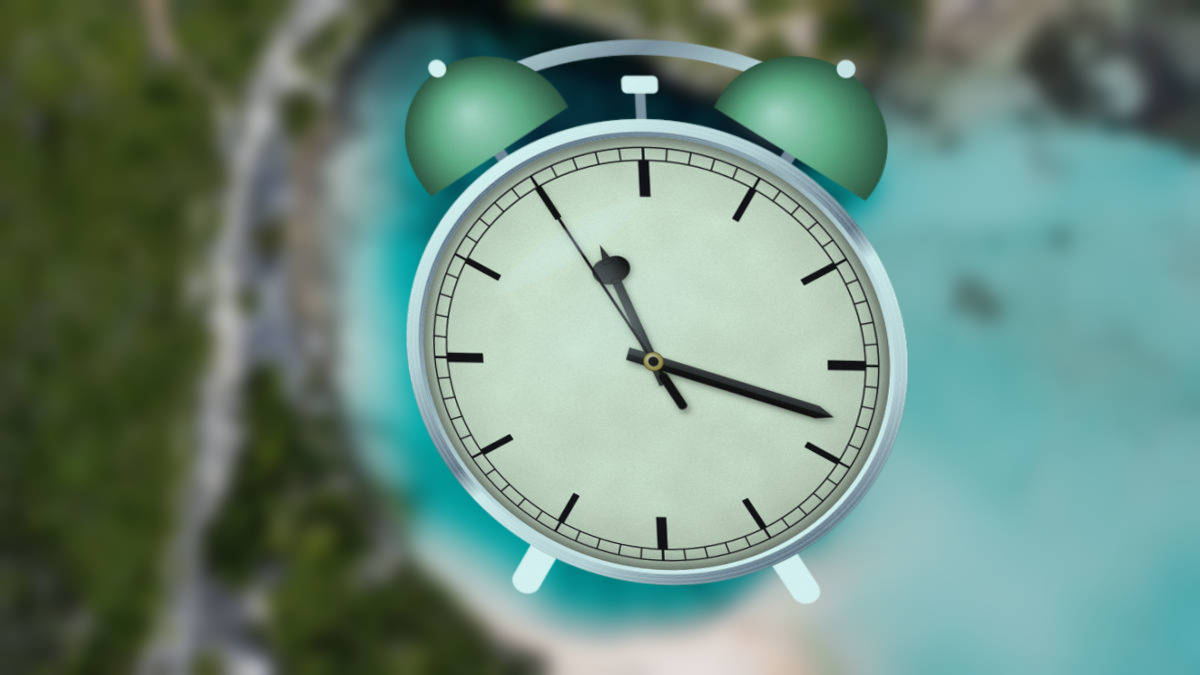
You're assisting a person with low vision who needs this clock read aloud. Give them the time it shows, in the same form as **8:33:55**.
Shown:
**11:17:55**
